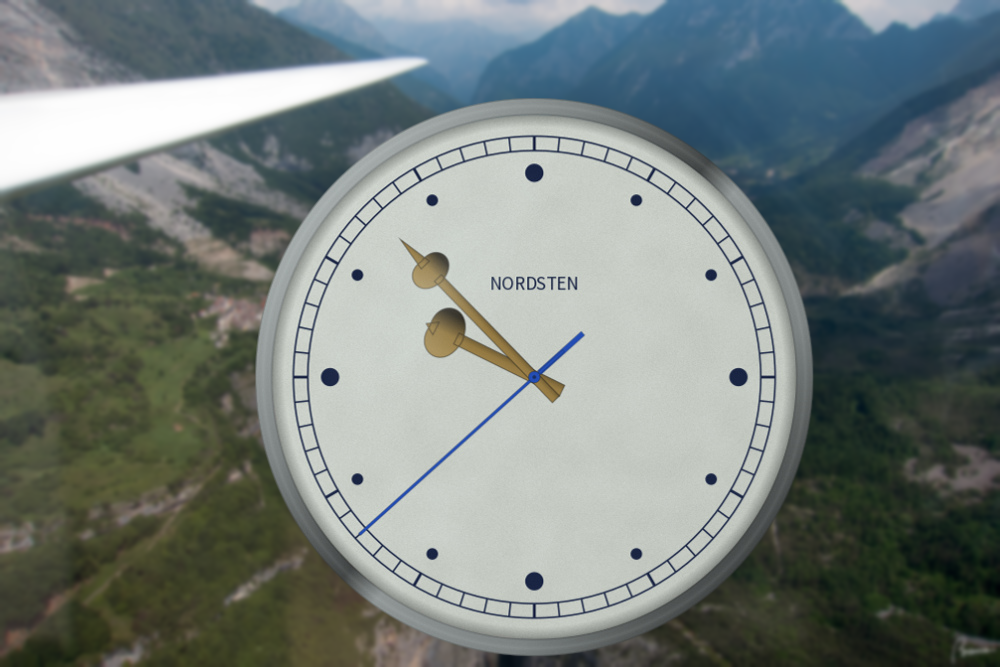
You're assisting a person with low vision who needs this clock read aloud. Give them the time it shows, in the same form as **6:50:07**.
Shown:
**9:52:38**
